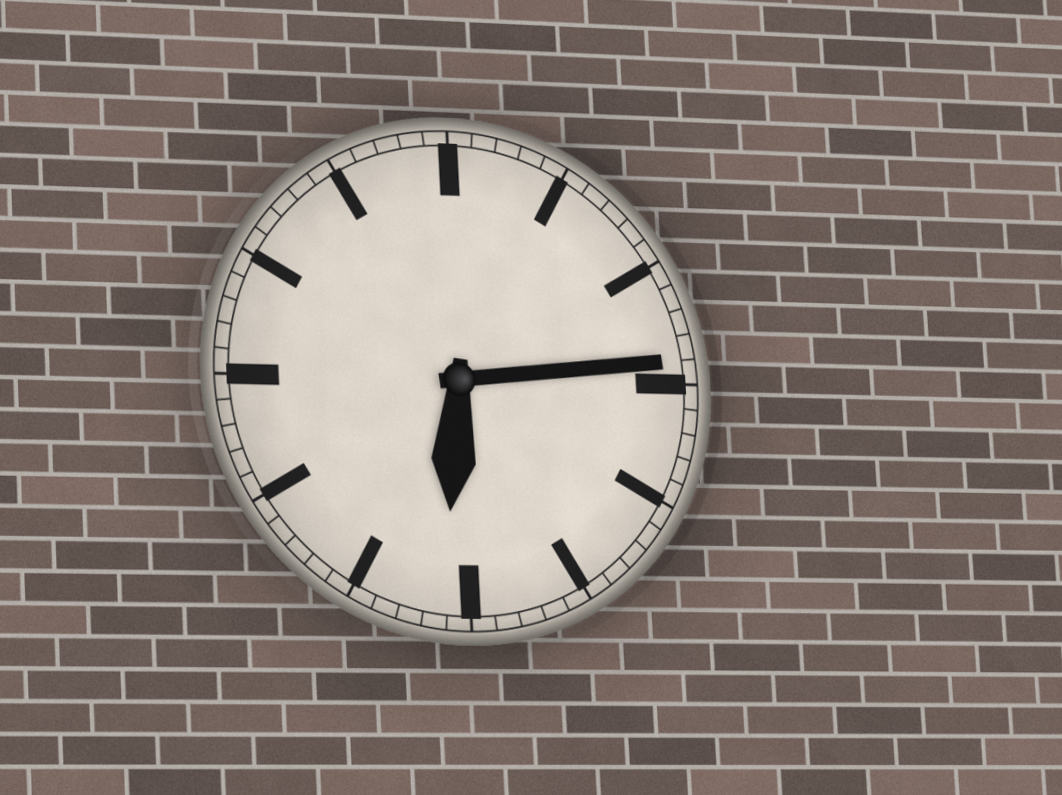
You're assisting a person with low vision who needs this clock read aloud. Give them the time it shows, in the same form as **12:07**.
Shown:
**6:14**
